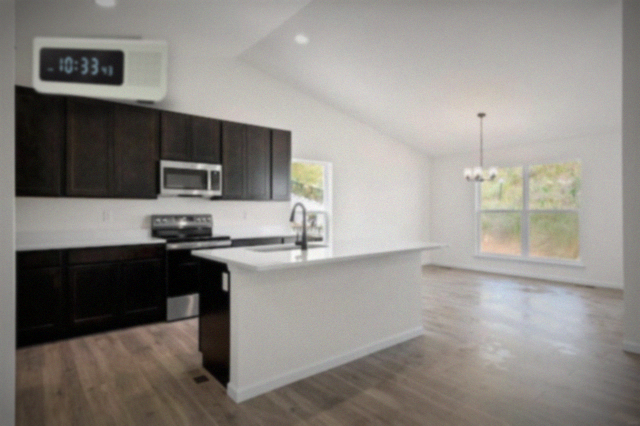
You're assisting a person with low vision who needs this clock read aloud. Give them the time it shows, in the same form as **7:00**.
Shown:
**10:33**
